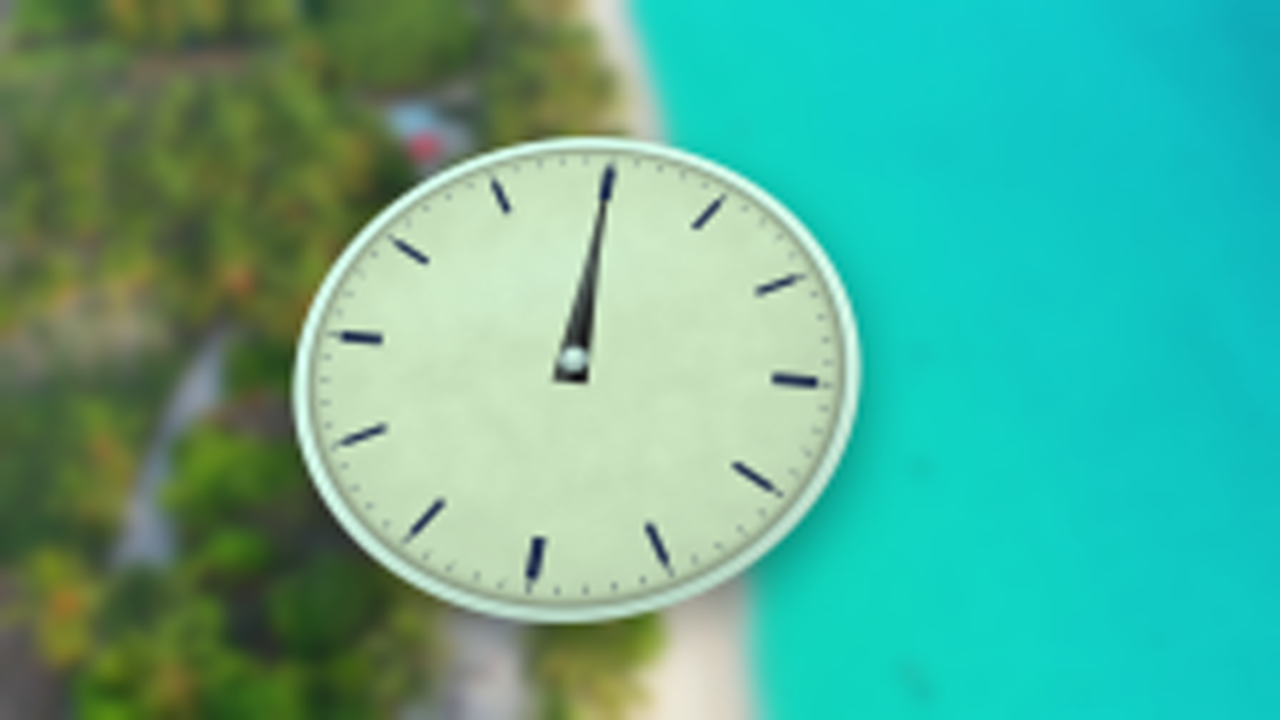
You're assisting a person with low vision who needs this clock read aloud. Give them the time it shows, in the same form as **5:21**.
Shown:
**12:00**
